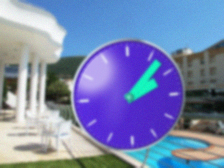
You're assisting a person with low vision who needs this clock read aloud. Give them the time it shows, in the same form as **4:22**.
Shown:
**2:07**
